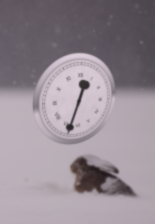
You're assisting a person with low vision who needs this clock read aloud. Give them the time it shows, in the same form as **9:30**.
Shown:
**12:33**
